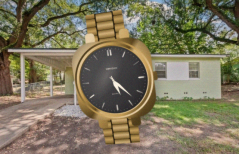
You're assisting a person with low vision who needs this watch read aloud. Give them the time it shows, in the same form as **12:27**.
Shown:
**5:23**
